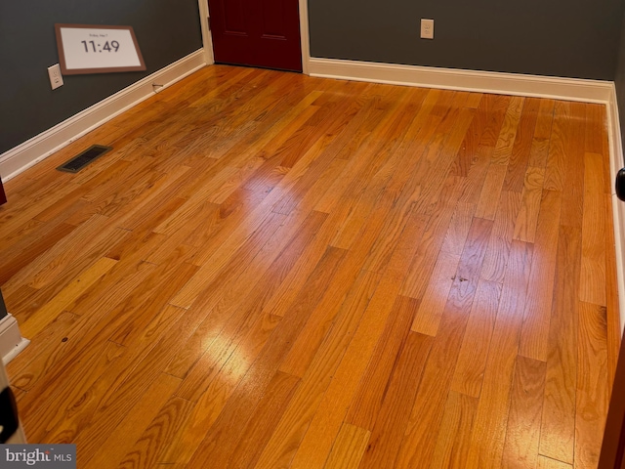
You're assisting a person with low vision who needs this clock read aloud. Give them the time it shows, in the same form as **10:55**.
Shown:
**11:49**
